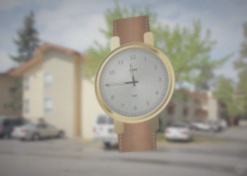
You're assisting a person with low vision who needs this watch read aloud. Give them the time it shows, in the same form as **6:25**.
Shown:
**11:45**
